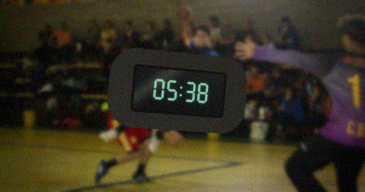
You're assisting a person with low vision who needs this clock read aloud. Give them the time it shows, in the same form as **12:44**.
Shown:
**5:38**
